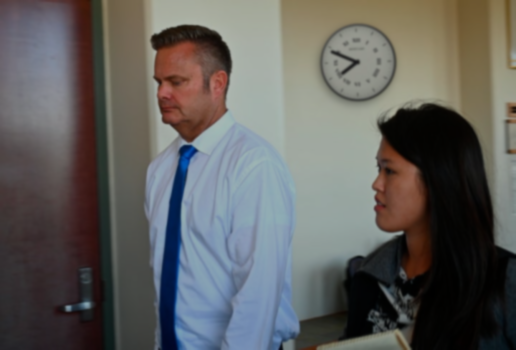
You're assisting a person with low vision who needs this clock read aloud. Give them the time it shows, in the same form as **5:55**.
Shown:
**7:49**
